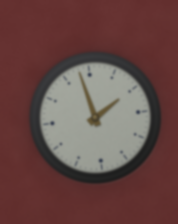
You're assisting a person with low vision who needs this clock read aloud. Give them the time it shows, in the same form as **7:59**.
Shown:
**1:58**
